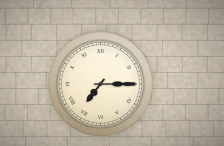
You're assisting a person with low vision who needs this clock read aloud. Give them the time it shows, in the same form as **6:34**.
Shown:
**7:15**
